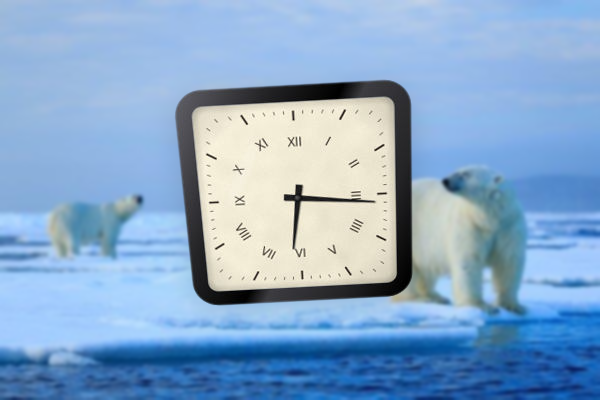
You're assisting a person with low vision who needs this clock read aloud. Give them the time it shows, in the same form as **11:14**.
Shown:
**6:16**
